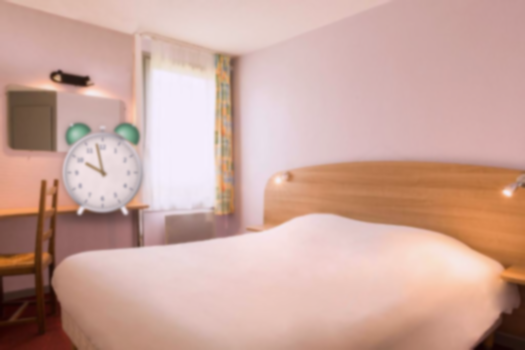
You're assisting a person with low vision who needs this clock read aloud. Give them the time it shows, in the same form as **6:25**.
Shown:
**9:58**
